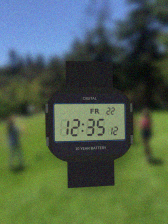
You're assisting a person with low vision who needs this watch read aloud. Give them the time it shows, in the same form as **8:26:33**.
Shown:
**12:35:12**
